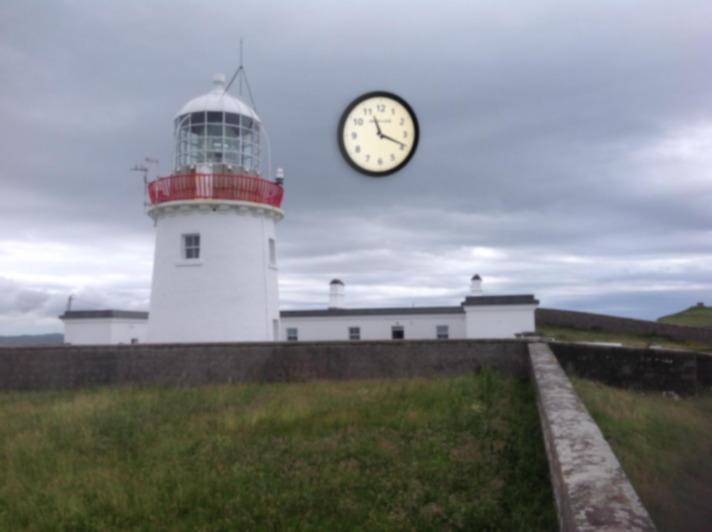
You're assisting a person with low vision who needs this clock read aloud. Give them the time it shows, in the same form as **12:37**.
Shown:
**11:19**
